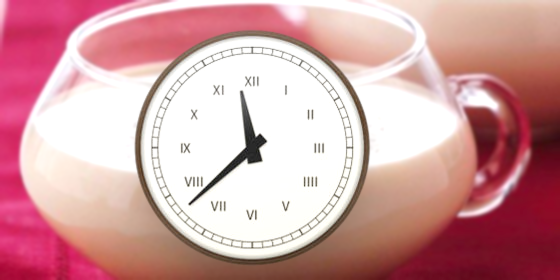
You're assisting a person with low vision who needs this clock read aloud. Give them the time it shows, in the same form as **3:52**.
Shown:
**11:38**
